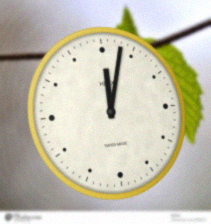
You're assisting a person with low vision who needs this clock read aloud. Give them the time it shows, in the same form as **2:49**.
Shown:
**12:03**
